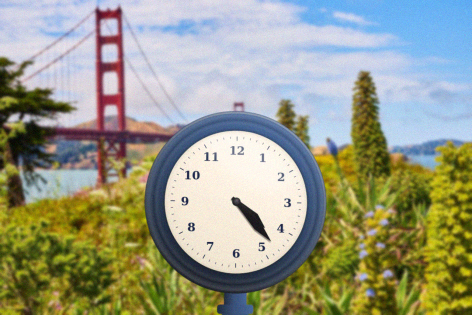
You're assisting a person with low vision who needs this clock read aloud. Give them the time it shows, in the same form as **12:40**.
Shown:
**4:23**
